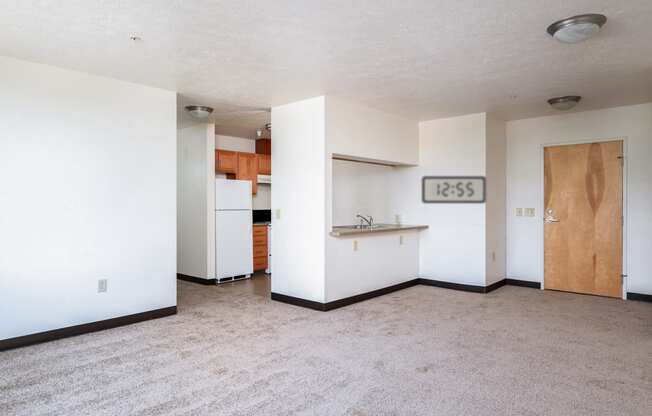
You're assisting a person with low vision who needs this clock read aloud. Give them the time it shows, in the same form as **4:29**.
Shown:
**12:55**
